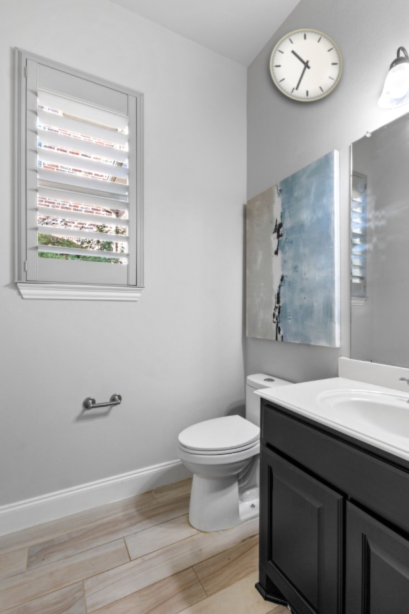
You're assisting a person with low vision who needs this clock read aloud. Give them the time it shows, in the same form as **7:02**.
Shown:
**10:34**
